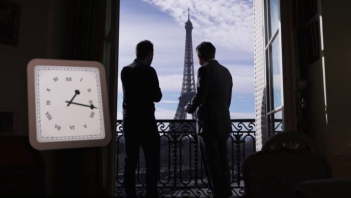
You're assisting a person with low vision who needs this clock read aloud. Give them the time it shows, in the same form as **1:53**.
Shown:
**1:17**
